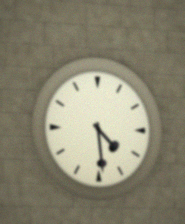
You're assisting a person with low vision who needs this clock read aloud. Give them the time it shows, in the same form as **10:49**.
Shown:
**4:29**
